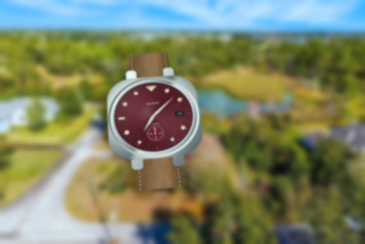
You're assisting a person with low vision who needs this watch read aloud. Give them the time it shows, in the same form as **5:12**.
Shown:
**7:08**
